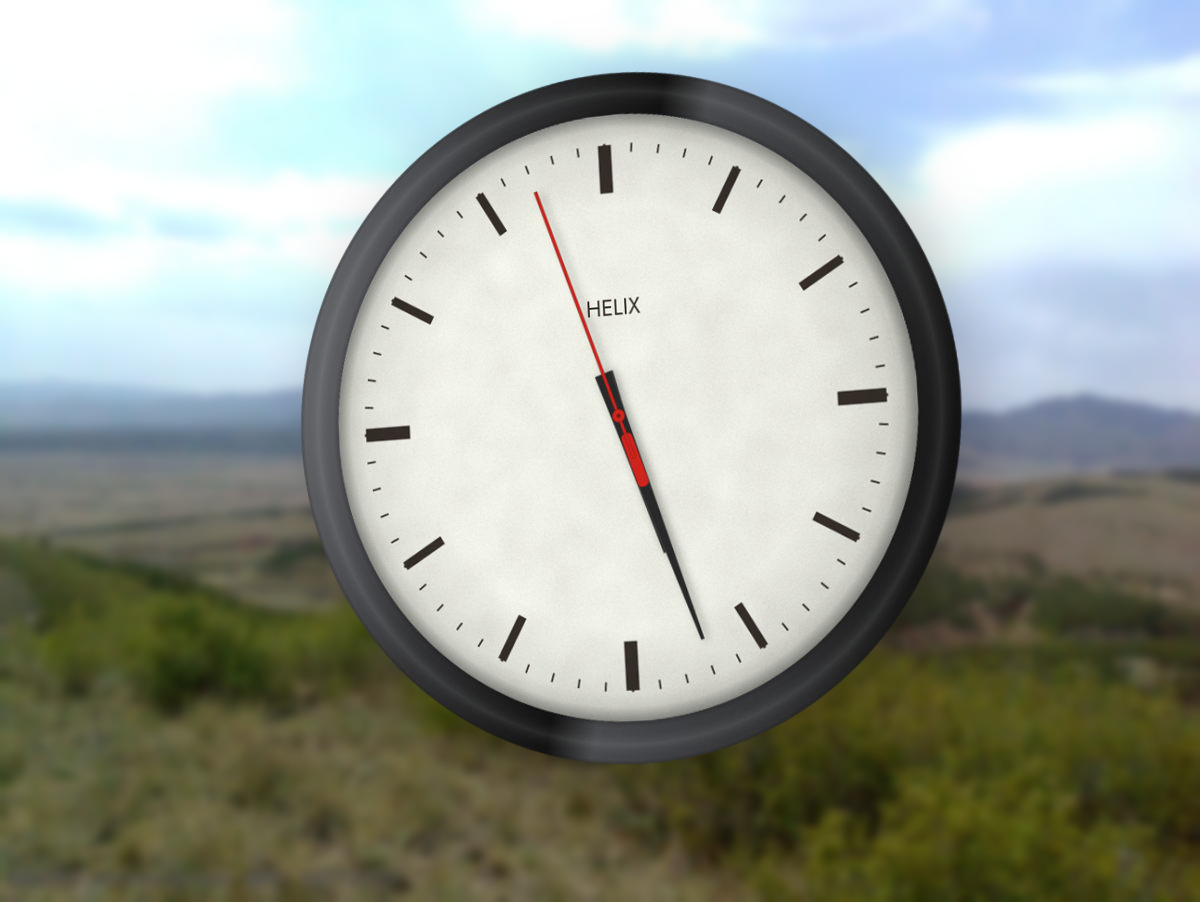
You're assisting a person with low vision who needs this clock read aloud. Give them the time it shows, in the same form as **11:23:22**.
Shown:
**5:26:57**
